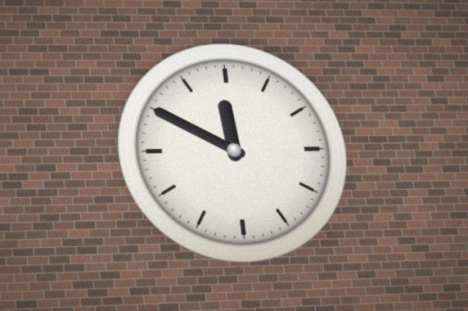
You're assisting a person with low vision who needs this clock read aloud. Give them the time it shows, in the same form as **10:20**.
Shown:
**11:50**
